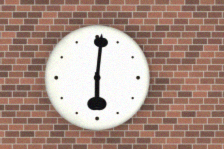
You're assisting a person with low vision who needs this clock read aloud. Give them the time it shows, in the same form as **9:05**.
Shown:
**6:01**
